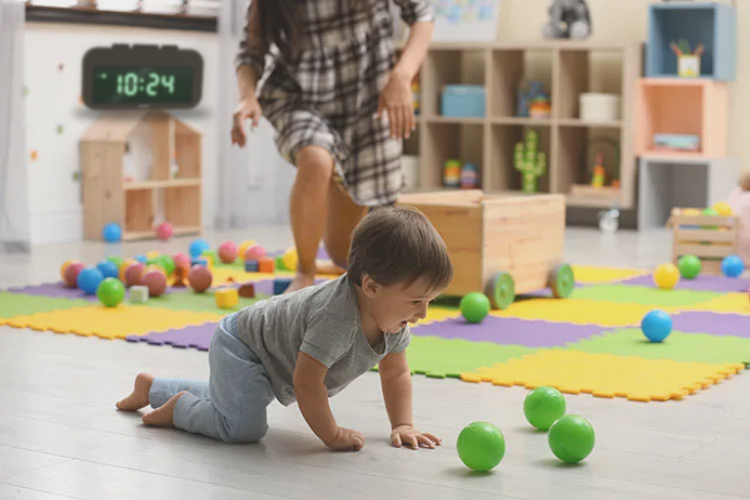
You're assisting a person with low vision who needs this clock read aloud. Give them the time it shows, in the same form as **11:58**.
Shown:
**10:24**
